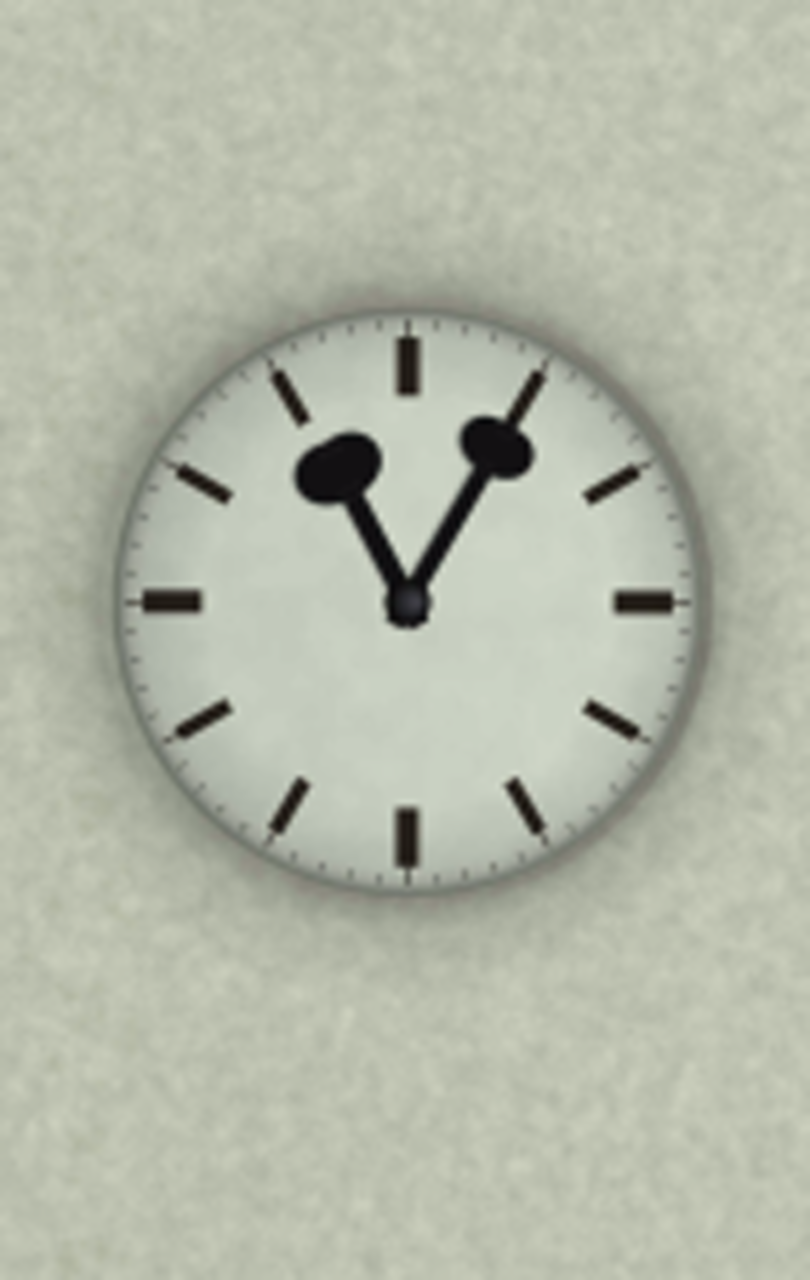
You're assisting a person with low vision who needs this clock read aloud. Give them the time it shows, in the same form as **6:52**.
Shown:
**11:05**
